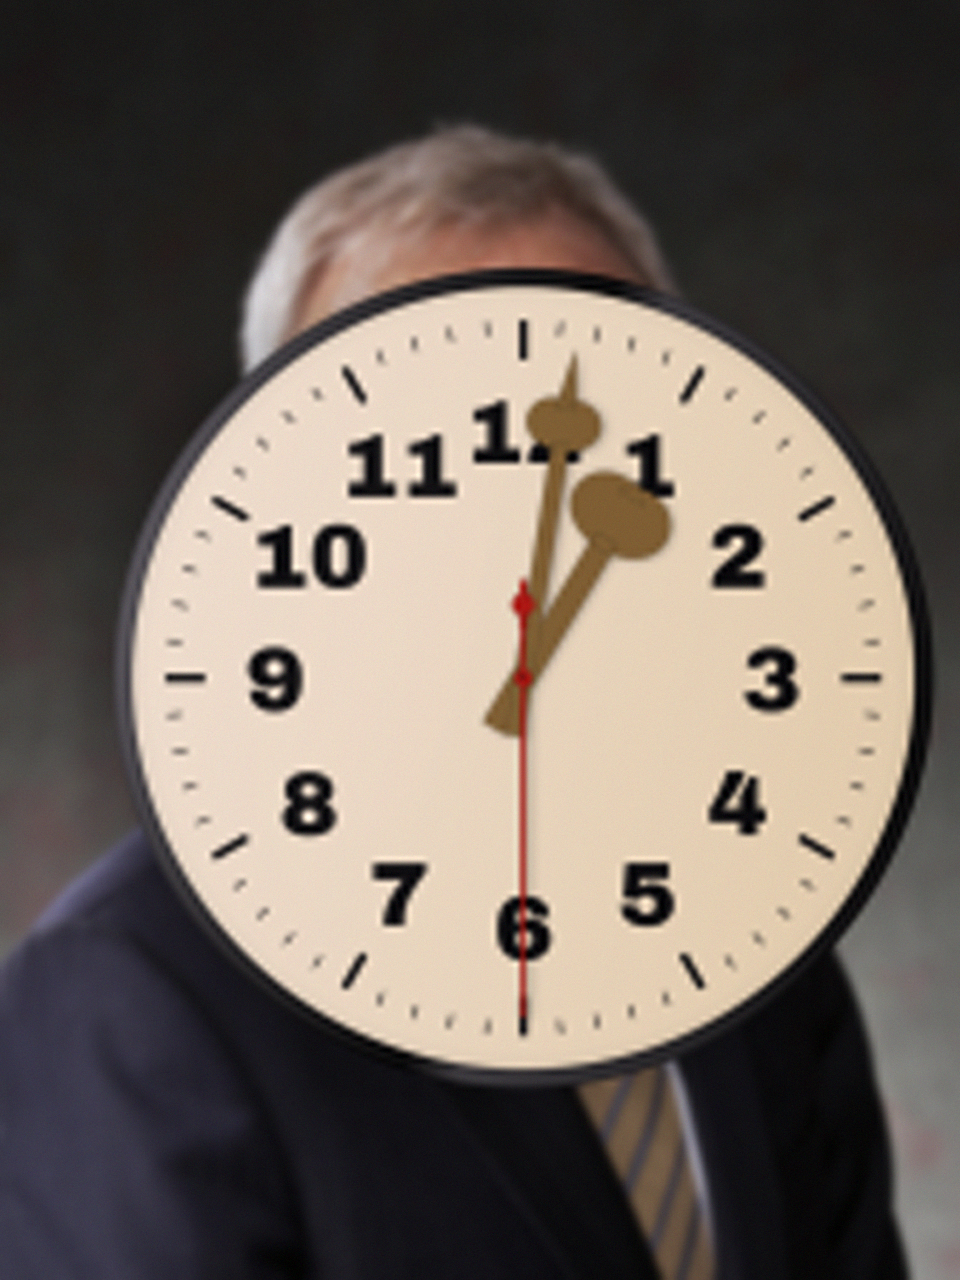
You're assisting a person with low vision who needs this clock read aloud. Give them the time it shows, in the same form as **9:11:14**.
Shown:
**1:01:30**
